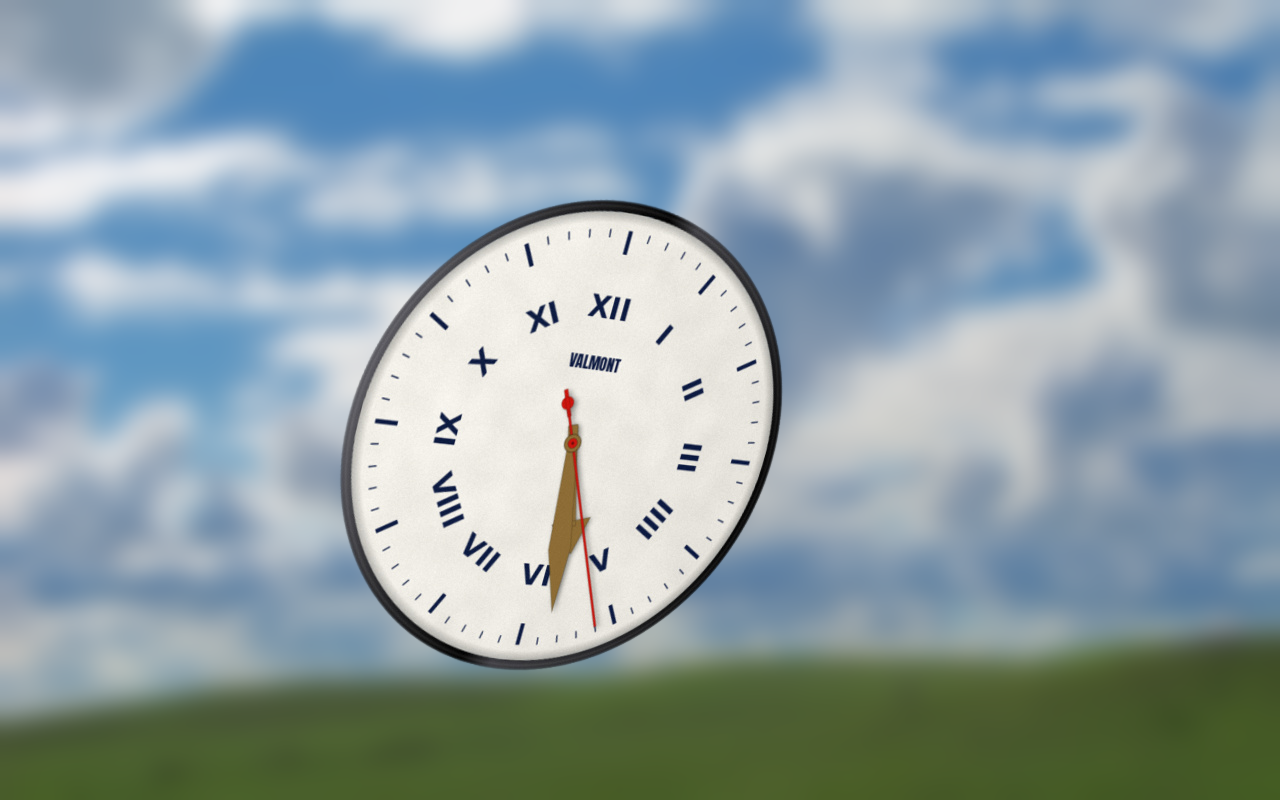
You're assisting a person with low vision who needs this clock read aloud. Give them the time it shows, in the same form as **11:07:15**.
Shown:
**5:28:26**
